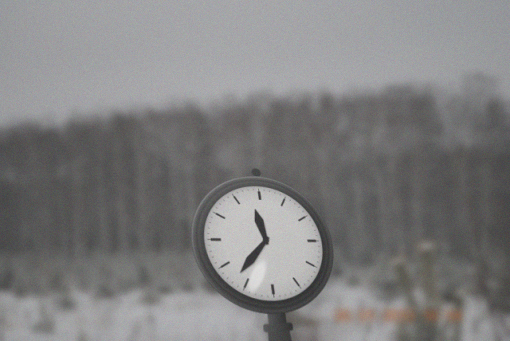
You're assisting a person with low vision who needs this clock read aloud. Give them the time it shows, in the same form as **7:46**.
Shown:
**11:37**
